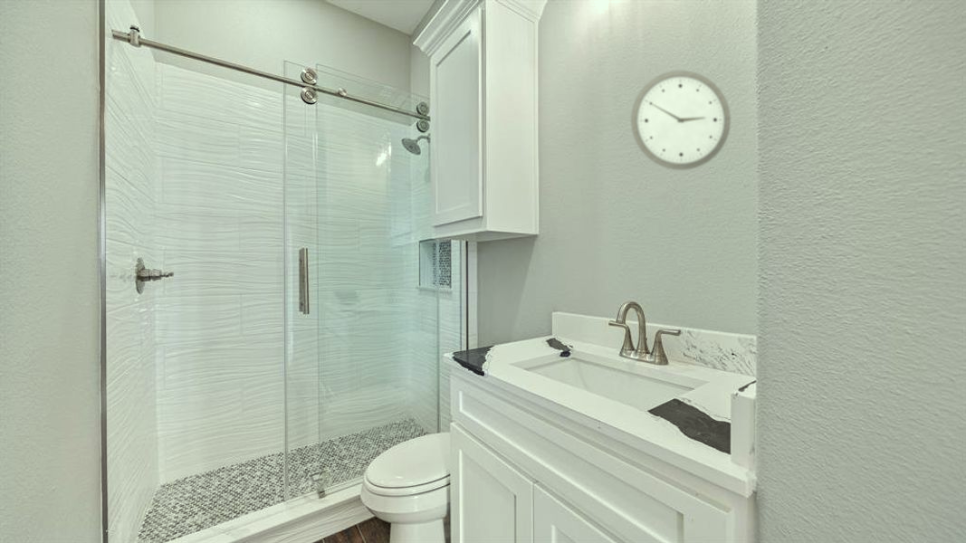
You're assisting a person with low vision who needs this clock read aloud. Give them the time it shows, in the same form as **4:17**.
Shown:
**2:50**
